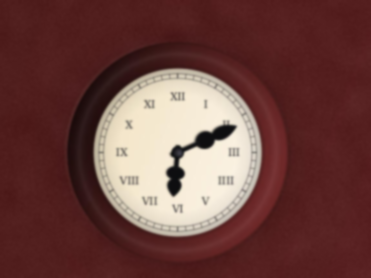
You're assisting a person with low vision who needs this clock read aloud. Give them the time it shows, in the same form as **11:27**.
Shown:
**6:11**
